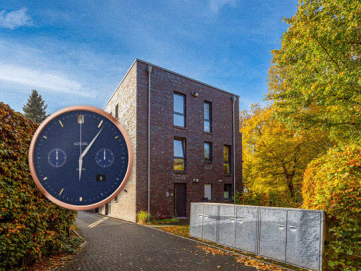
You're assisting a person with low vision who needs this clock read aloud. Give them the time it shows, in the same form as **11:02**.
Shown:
**6:06**
